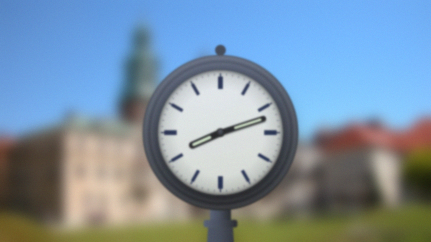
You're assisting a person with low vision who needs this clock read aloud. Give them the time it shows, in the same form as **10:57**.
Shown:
**8:12**
